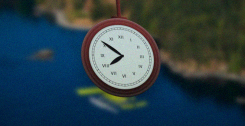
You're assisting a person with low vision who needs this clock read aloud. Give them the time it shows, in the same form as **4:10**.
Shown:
**7:51**
